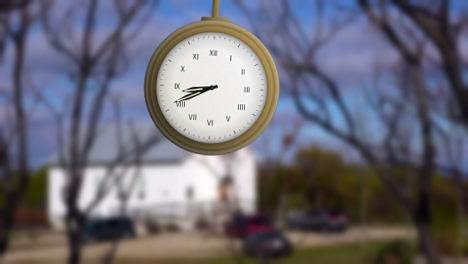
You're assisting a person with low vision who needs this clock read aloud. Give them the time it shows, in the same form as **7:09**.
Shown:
**8:41**
